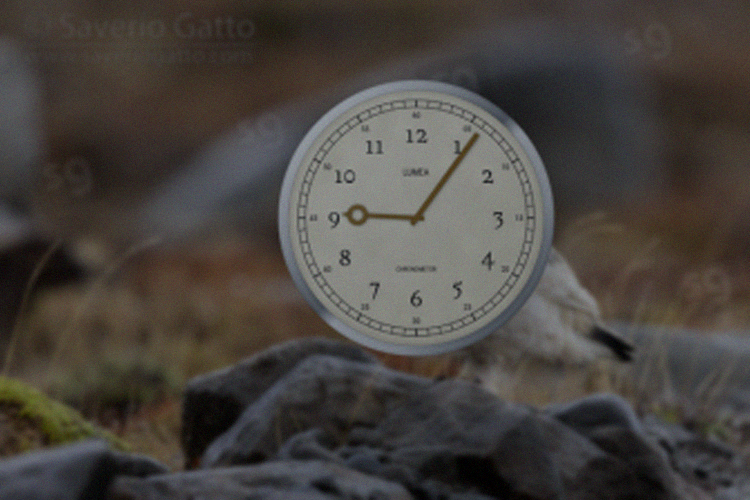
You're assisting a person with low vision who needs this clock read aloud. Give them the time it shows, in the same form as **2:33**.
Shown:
**9:06**
